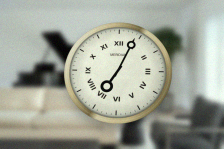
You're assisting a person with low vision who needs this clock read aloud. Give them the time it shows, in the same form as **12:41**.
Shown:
**7:04**
